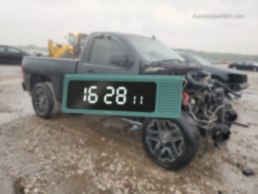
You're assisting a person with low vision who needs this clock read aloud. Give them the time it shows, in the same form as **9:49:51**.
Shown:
**16:28:11**
